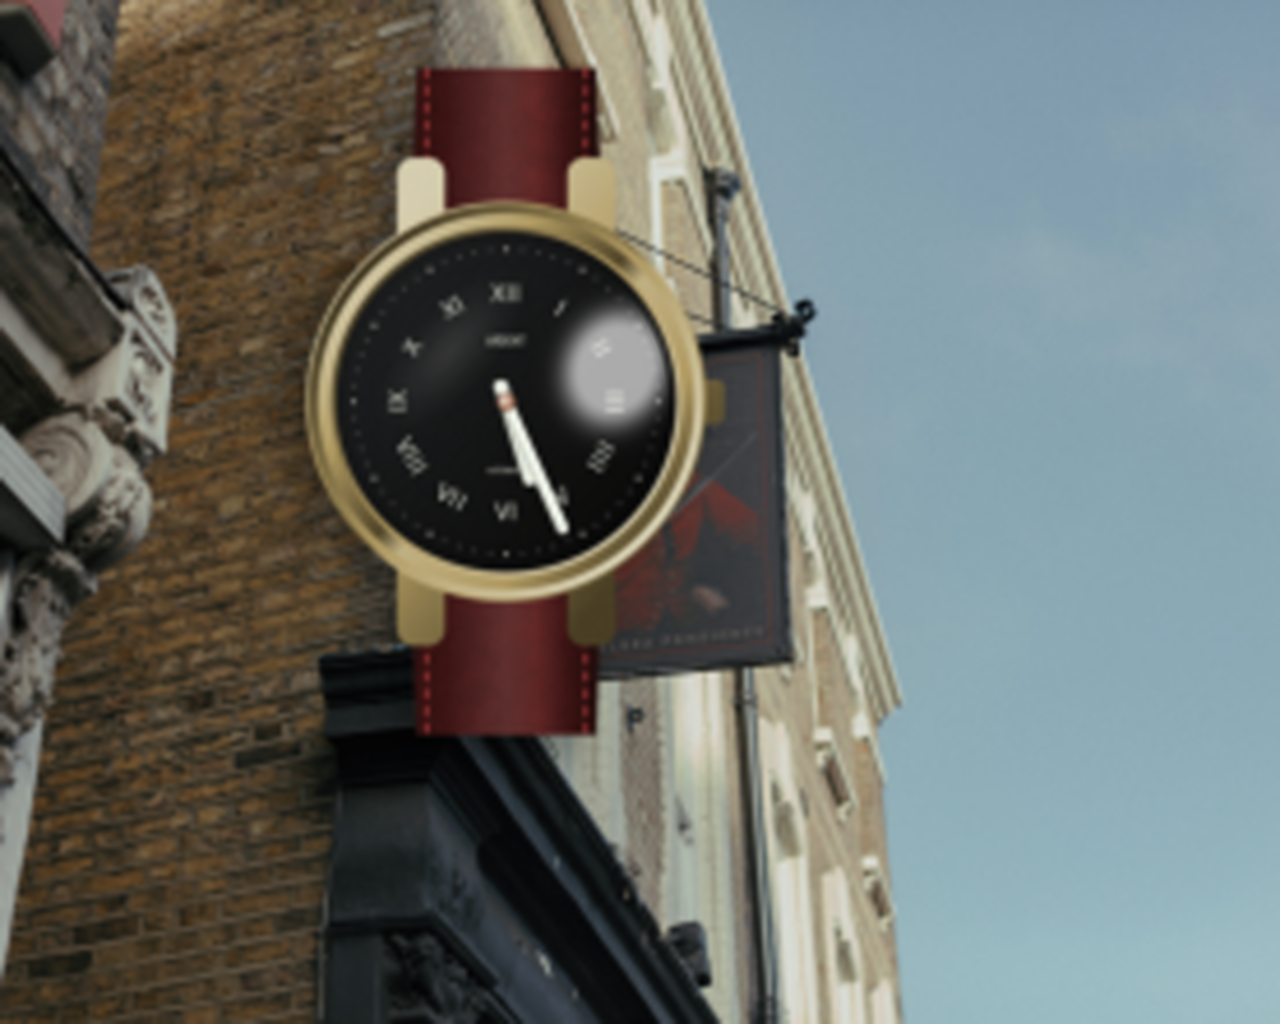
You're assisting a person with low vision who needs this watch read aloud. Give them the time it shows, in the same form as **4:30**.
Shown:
**5:26**
